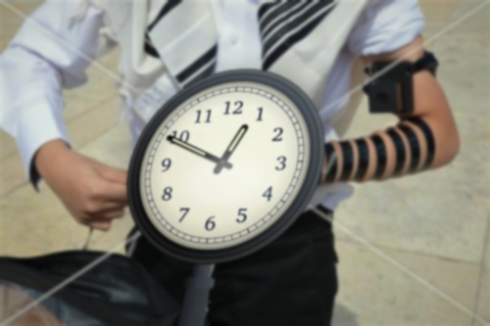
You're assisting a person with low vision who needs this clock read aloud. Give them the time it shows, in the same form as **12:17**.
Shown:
**12:49**
